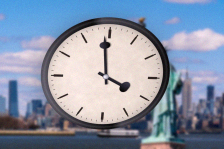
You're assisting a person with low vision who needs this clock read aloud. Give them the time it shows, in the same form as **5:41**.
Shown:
**3:59**
